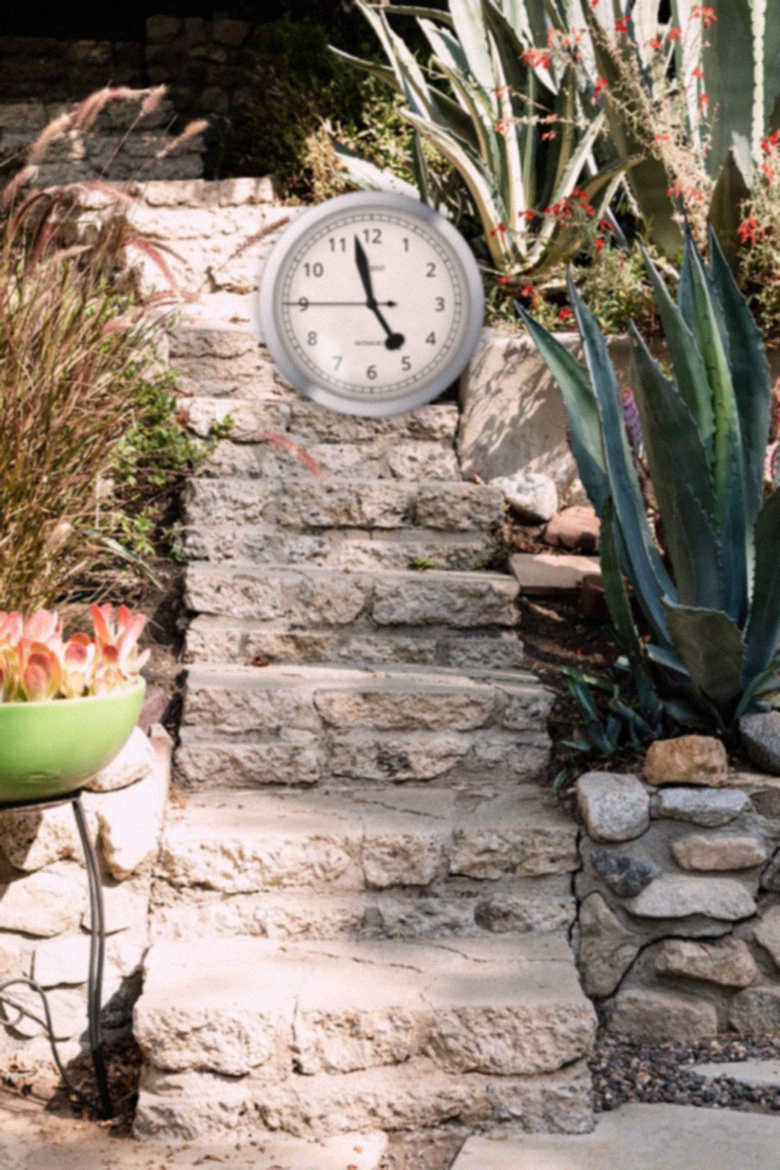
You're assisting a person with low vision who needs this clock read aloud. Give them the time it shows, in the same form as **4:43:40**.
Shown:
**4:57:45**
